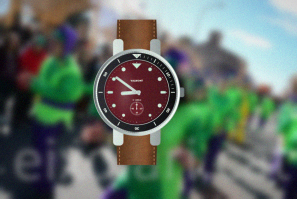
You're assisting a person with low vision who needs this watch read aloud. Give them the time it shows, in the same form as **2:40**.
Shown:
**8:51**
